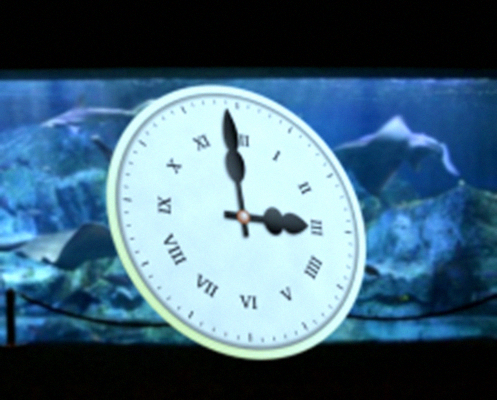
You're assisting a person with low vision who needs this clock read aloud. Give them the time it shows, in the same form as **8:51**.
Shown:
**2:59**
